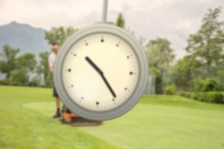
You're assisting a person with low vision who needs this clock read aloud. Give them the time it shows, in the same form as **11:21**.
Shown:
**10:24**
